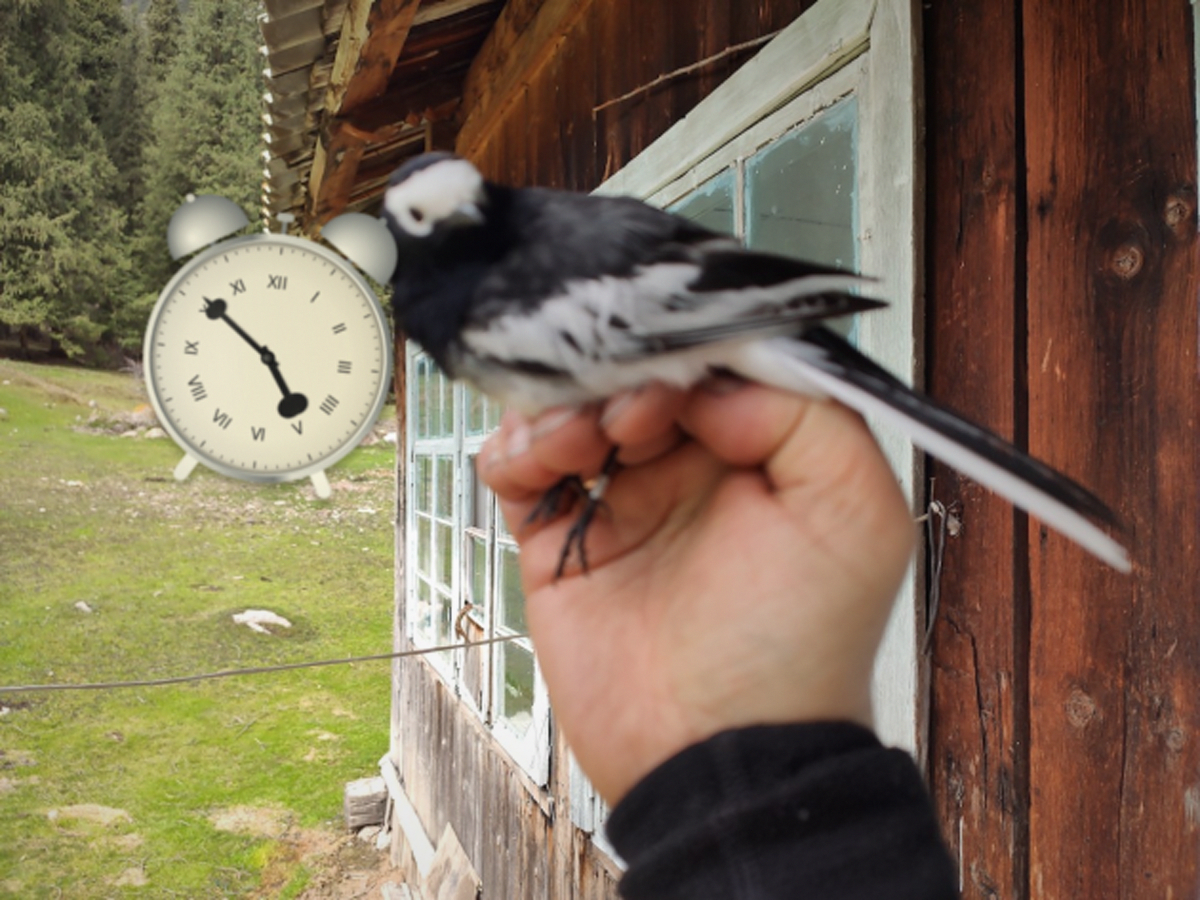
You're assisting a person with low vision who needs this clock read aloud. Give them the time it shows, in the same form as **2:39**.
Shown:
**4:51**
